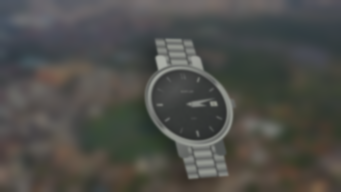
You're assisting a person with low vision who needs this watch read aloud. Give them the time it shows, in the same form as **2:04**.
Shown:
**3:13**
